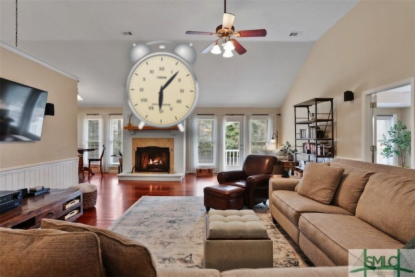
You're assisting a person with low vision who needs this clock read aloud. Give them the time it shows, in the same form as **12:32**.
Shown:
**6:07**
